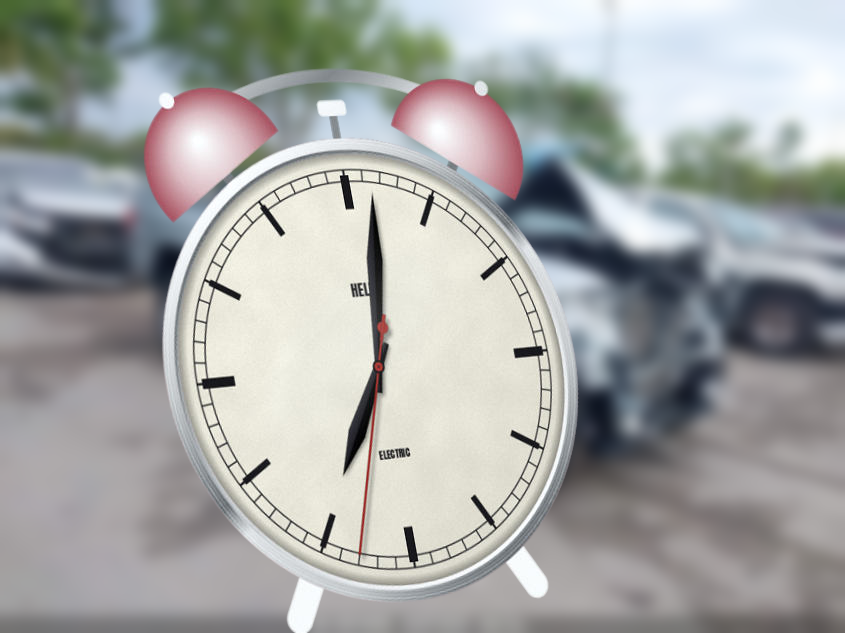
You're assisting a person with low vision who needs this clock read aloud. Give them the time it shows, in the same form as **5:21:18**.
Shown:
**7:01:33**
